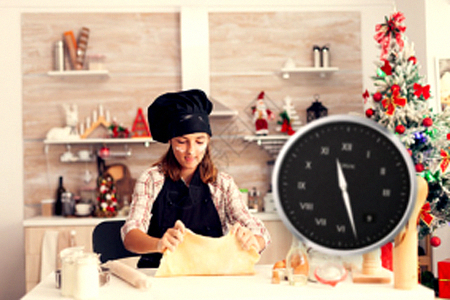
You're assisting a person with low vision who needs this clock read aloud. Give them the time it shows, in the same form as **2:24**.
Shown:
**11:27**
